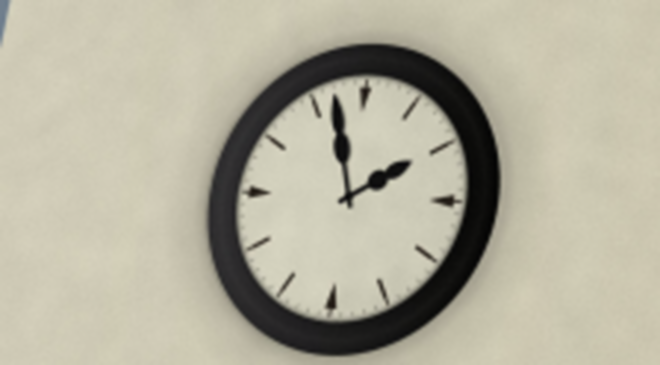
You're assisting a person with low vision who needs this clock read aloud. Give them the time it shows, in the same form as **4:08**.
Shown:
**1:57**
